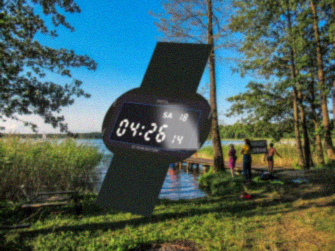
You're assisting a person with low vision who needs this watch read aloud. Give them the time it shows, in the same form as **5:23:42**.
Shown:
**4:26:14**
